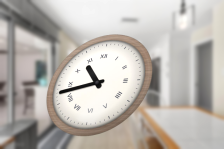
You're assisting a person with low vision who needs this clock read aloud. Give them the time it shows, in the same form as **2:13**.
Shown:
**10:43**
